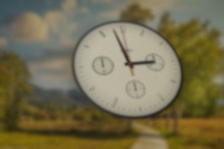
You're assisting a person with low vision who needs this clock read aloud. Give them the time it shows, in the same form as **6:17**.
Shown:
**2:58**
